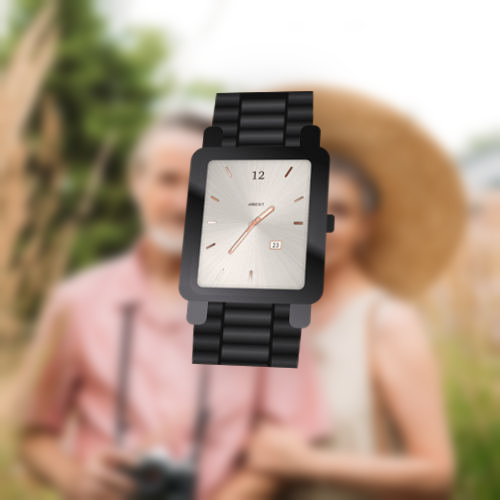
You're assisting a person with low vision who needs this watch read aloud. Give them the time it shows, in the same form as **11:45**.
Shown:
**1:36**
